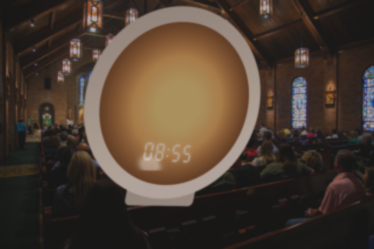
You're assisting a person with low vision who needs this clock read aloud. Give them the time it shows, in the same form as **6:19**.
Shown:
**8:55**
